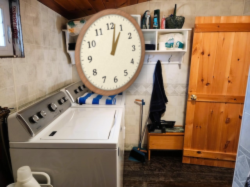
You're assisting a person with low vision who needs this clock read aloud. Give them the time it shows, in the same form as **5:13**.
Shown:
**1:02**
